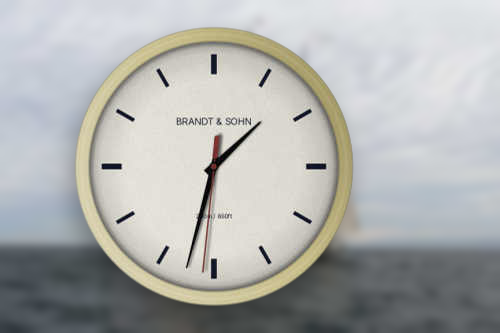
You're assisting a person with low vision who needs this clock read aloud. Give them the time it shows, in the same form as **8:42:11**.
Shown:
**1:32:31**
